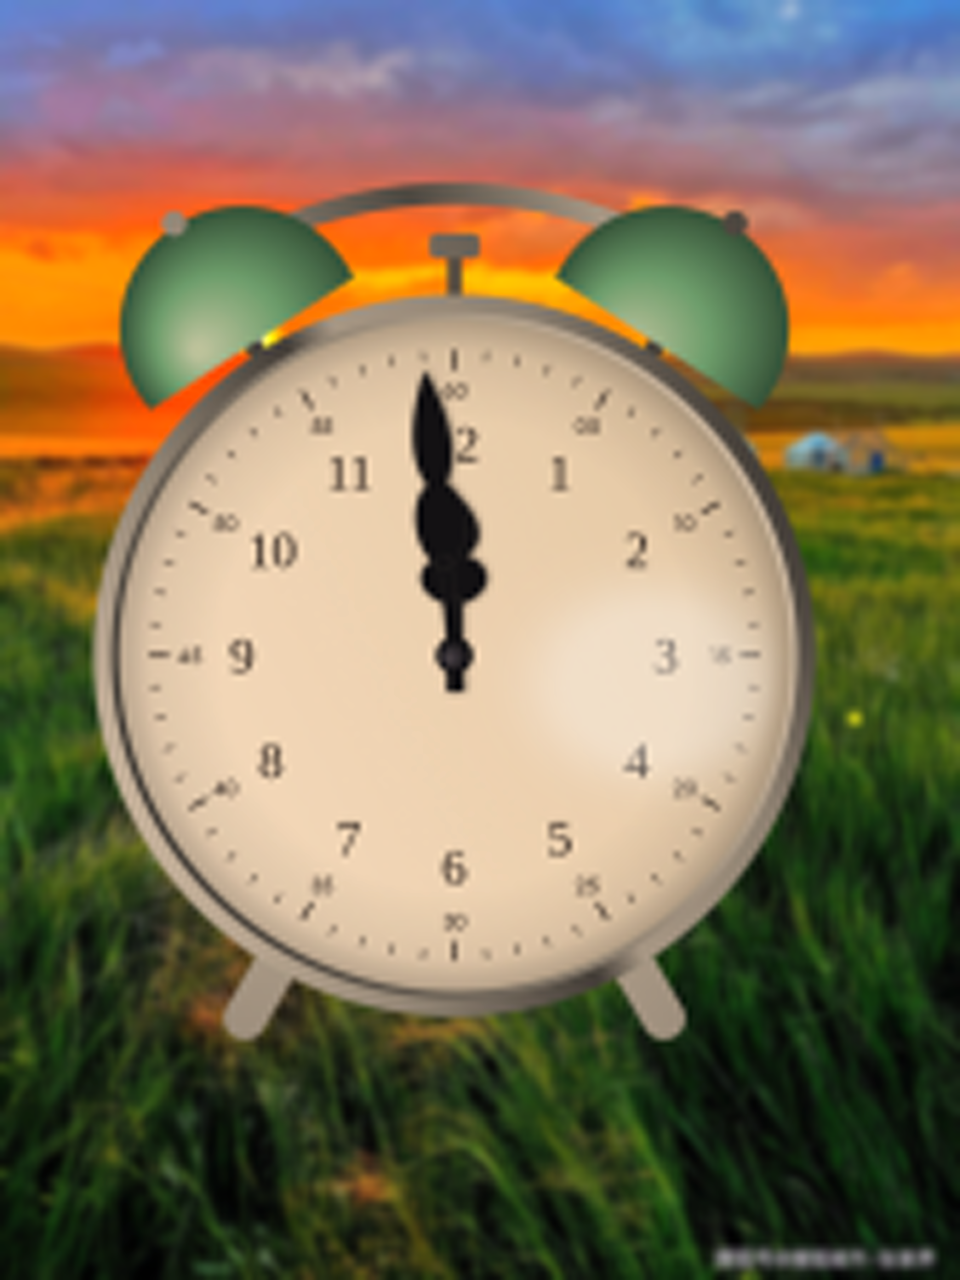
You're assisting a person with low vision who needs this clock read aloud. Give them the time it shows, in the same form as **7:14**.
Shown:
**11:59**
